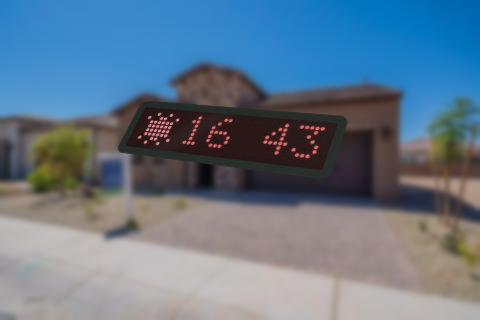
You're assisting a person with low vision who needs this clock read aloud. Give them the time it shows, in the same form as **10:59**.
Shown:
**16:43**
